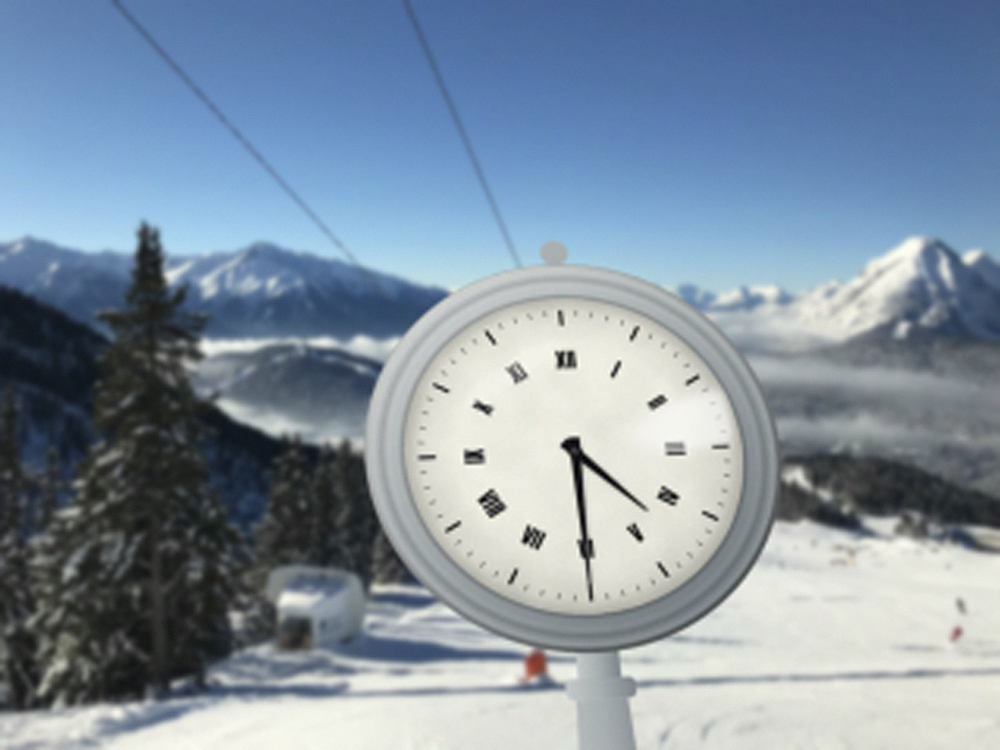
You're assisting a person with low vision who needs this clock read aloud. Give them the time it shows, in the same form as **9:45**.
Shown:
**4:30**
